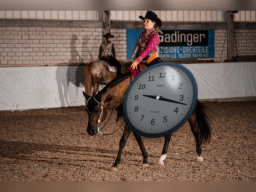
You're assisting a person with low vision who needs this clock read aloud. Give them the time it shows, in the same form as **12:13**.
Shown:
**9:17**
